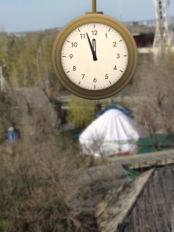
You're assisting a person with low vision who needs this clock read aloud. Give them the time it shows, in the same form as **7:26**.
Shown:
**11:57**
